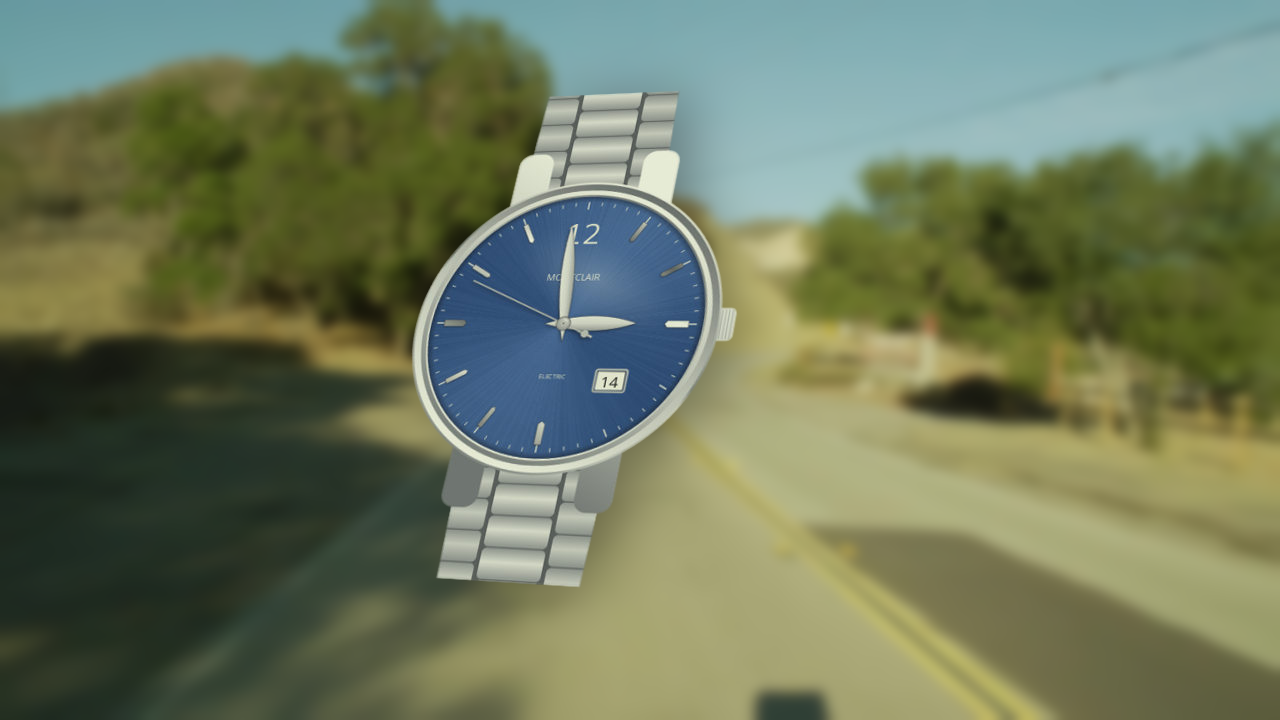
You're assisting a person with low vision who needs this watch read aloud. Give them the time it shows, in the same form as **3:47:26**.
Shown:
**2:58:49**
